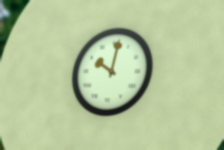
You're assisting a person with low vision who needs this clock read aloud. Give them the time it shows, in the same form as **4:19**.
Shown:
**10:01**
